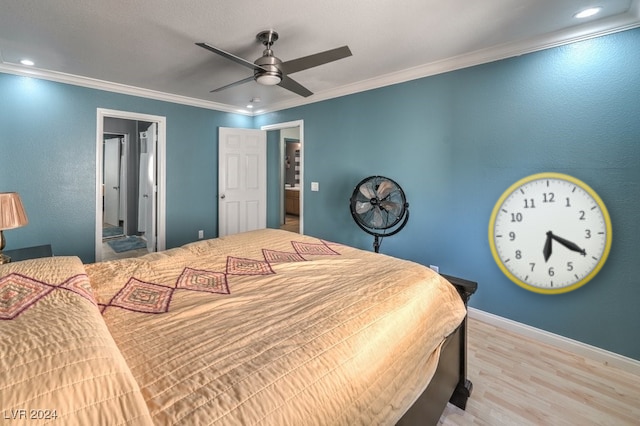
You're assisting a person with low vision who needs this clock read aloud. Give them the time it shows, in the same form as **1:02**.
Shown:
**6:20**
